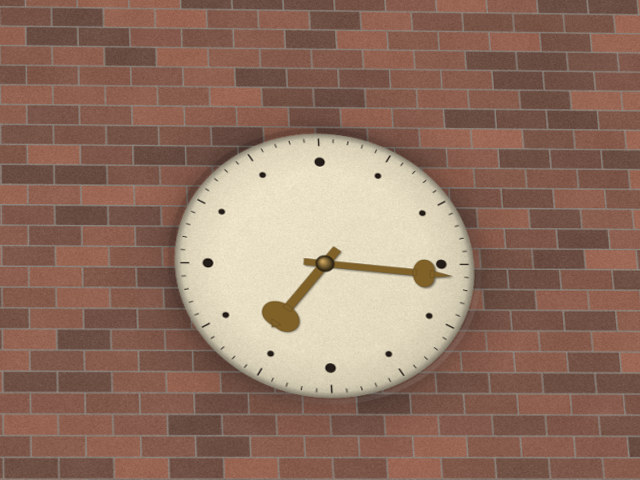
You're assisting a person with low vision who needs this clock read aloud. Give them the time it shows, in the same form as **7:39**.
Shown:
**7:16**
